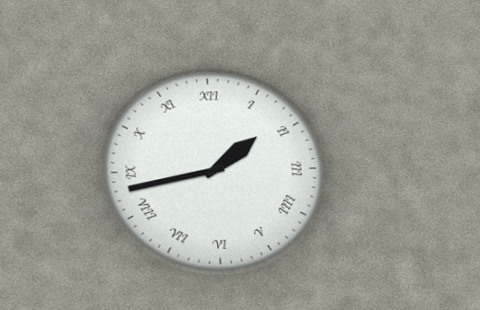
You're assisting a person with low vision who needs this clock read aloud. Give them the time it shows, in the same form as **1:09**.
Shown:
**1:43**
